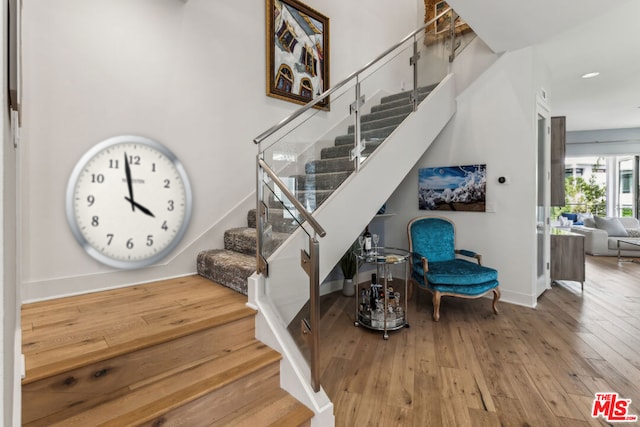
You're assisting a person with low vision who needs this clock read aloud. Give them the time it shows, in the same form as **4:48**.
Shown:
**3:58**
